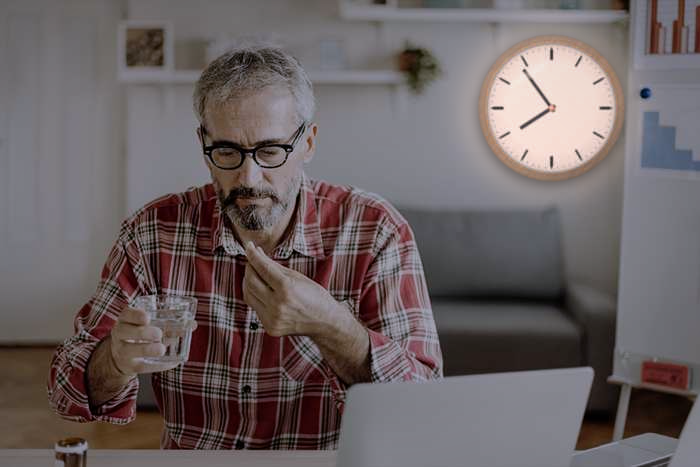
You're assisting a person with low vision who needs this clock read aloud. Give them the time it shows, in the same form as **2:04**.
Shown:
**7:54**
